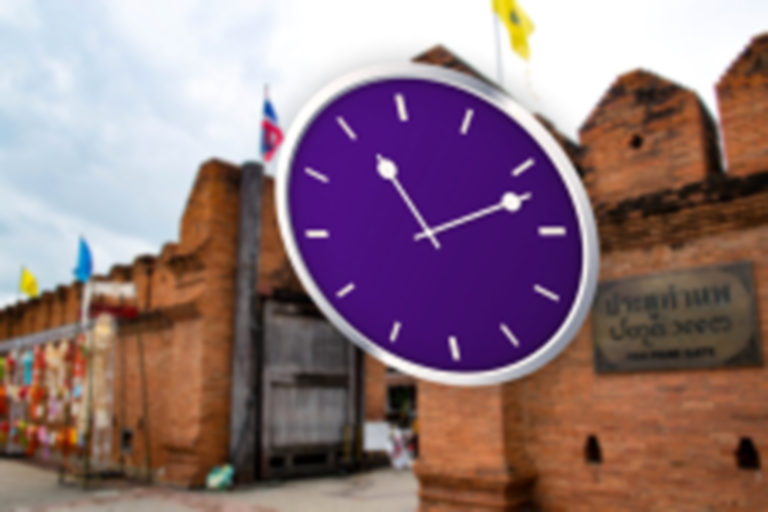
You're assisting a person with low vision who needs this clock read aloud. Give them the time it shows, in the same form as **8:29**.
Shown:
**11:12**
